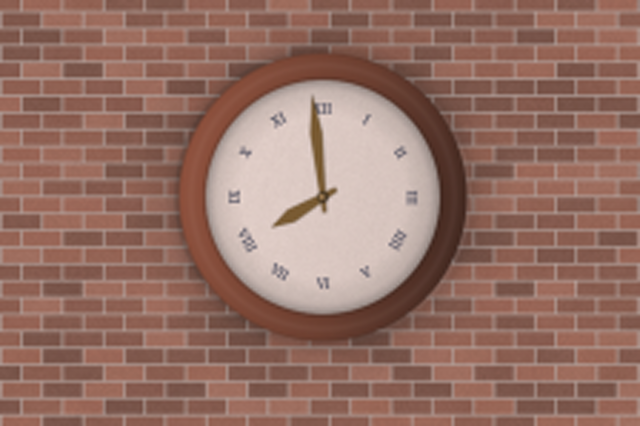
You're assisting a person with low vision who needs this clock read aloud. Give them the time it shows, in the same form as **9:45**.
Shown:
**7:59**
